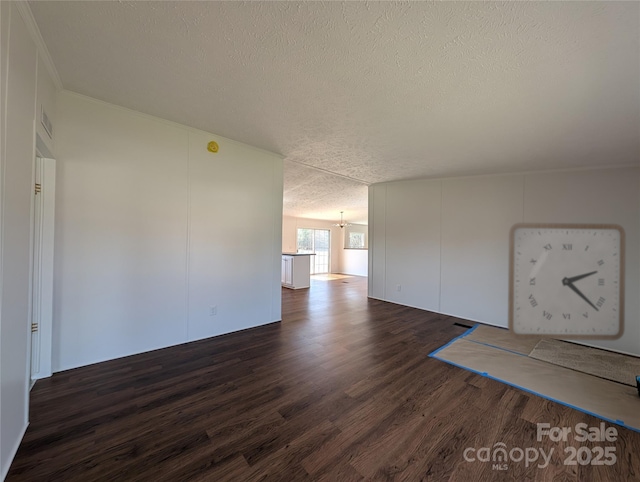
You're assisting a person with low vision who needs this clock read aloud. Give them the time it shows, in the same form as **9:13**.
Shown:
**2:22**
